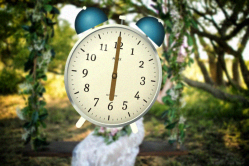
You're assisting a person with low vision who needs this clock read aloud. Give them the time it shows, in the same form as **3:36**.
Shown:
**6:00**
